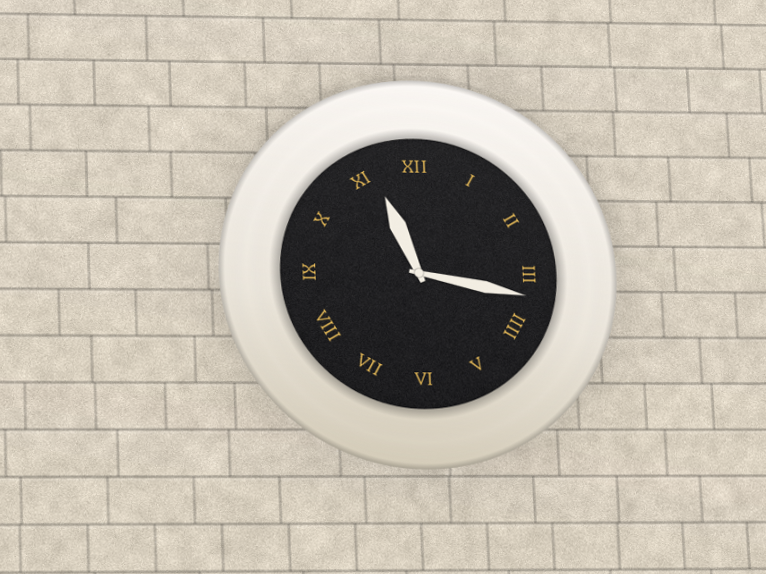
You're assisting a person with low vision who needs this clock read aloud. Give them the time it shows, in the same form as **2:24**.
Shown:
**11:17**
